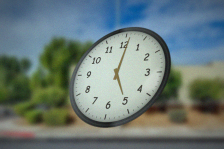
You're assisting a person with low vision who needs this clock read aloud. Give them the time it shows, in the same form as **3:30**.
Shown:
**5:01**
